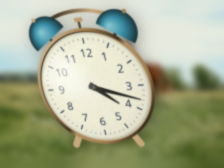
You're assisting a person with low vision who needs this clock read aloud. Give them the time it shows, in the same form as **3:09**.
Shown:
**4:18**
